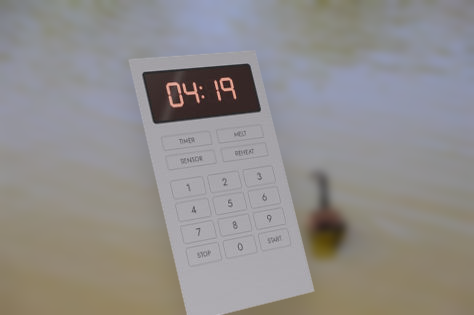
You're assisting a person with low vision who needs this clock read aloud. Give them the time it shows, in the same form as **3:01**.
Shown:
**4:19**
